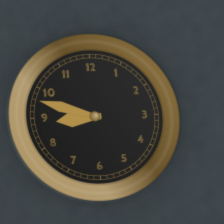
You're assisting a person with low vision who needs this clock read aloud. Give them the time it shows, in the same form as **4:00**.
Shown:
**8:48**
